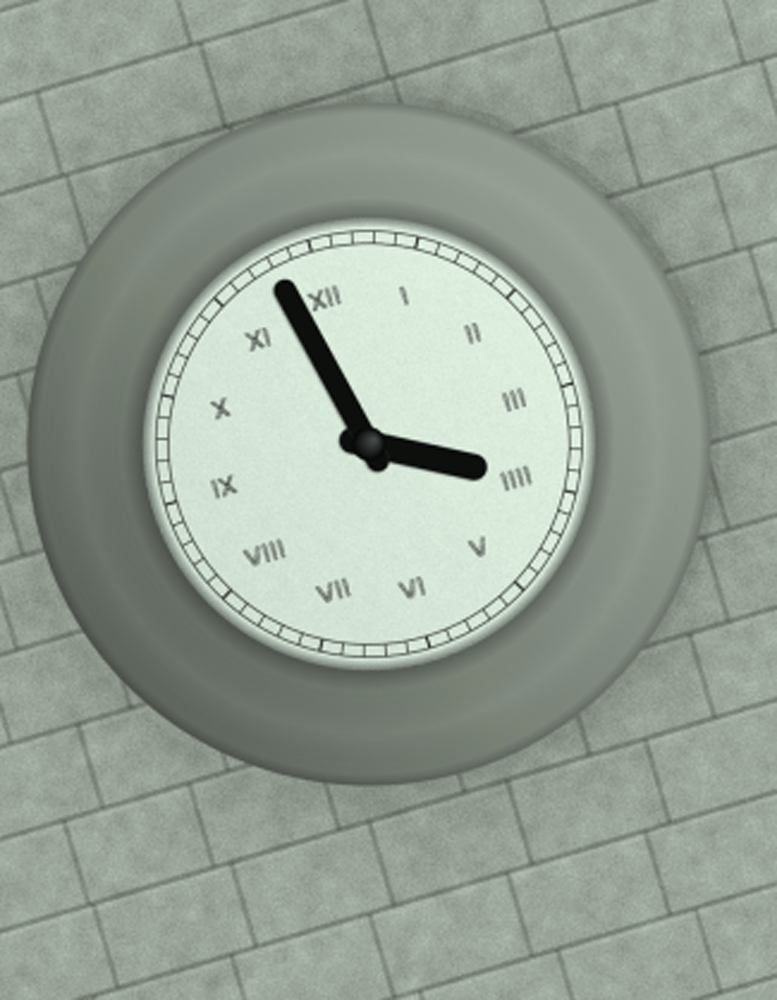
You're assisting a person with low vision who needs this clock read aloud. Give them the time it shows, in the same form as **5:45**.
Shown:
**3:58**
